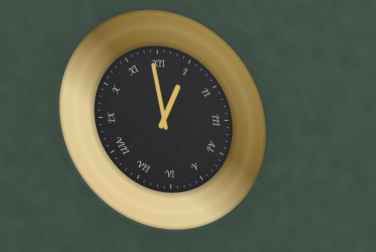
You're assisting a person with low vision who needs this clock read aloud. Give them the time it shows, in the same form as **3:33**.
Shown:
**12:59**
